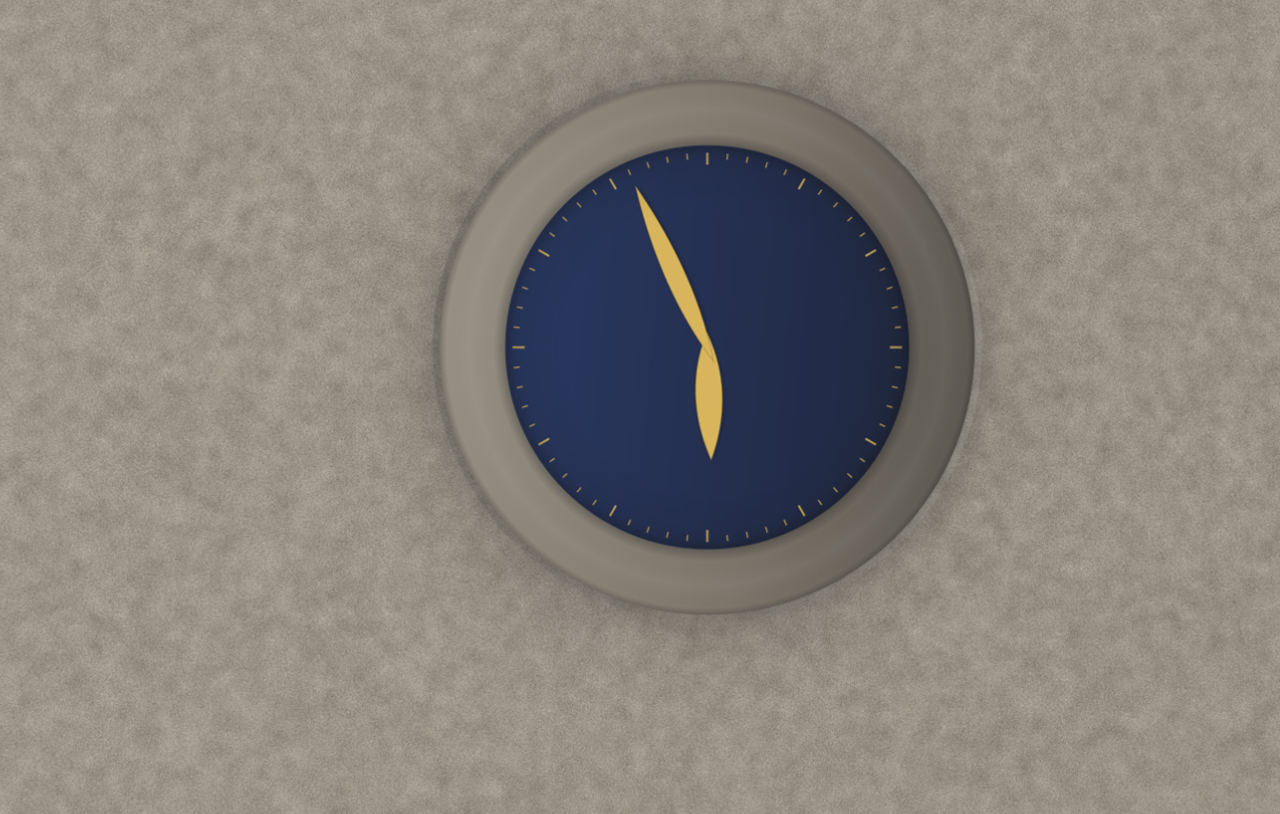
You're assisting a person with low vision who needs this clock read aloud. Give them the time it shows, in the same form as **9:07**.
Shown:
**5:56**
